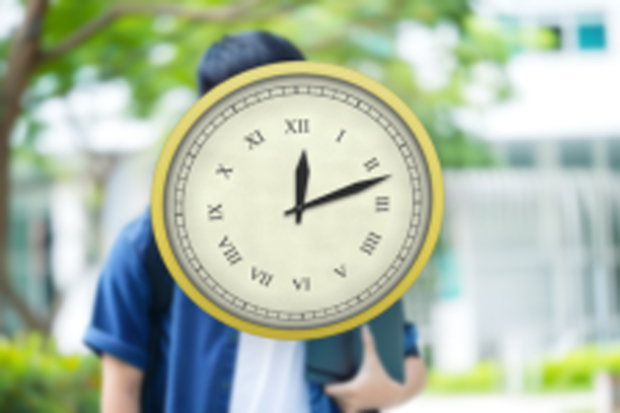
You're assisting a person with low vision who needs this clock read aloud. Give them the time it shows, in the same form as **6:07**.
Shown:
**12:12**
